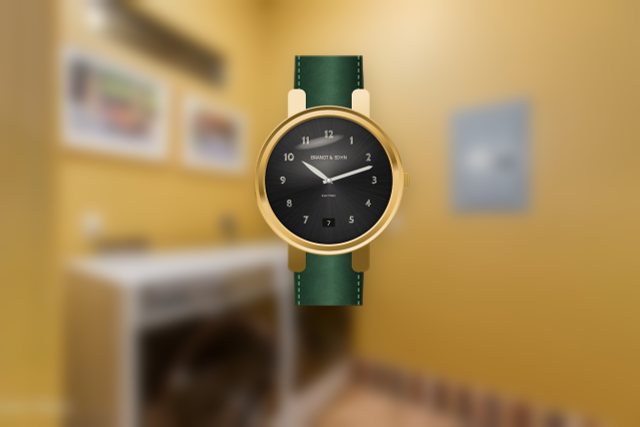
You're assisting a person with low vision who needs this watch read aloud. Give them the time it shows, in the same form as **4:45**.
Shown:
**10:12**
